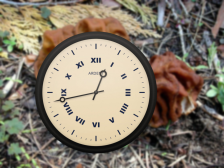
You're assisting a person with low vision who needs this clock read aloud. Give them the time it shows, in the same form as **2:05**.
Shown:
**12:43**
